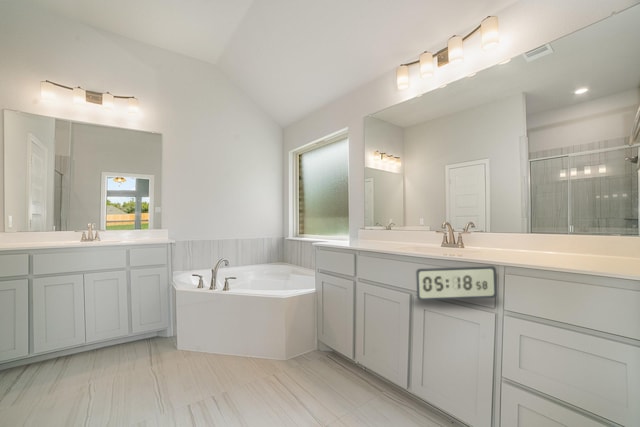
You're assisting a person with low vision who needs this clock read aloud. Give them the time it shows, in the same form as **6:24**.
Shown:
**5:18**
